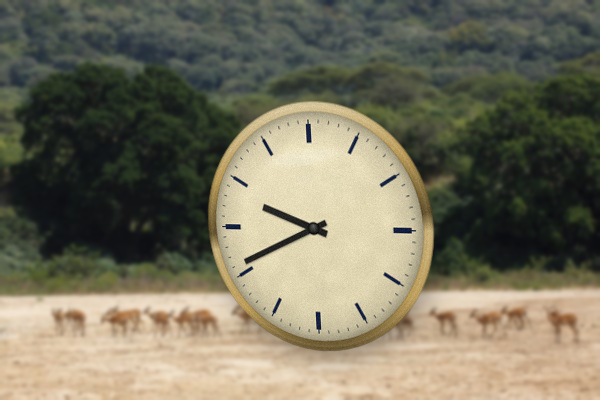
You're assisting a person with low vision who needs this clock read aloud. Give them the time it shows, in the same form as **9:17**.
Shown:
**9:41**
